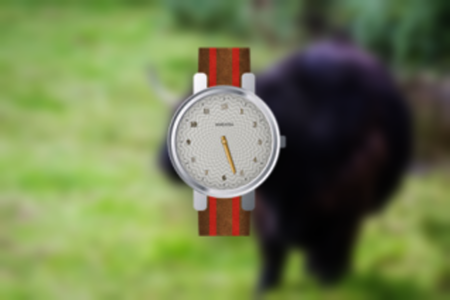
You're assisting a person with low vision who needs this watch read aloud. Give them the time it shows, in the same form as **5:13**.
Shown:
**5:27**
